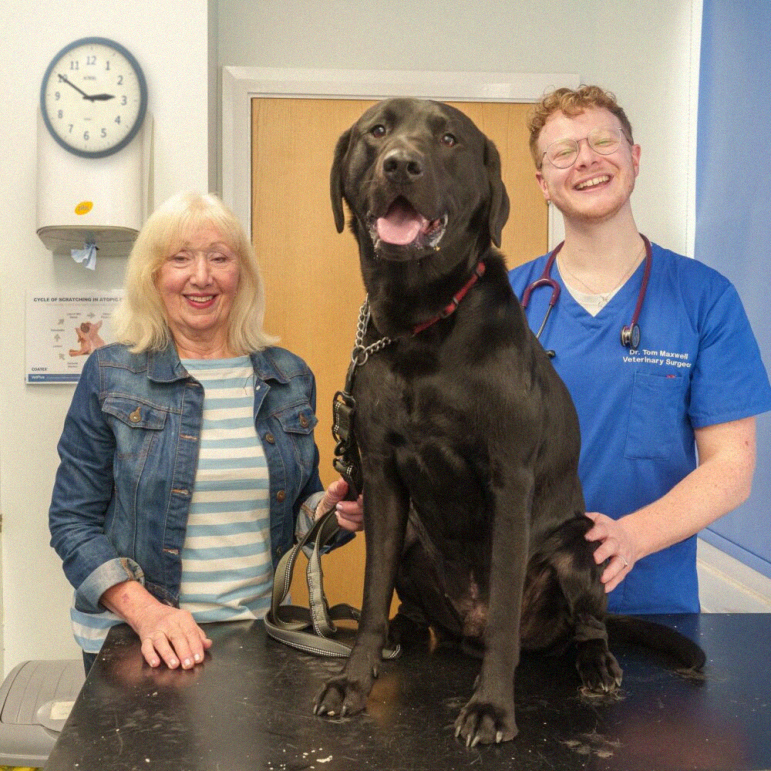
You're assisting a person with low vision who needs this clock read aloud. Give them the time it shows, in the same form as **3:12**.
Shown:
**2:50**
